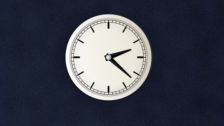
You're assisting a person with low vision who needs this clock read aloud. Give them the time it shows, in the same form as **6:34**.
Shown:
**2:22**
